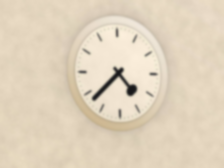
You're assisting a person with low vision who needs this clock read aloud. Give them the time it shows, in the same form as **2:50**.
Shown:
**4:38**
